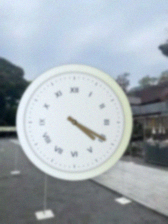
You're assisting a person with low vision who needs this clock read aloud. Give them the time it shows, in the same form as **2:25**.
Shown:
**4:20**
